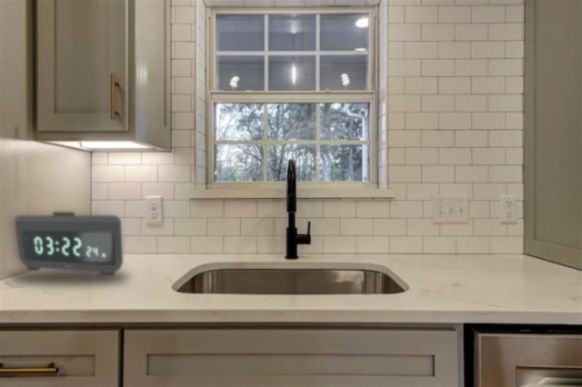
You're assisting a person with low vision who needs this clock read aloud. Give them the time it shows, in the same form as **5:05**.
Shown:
**3:22**
